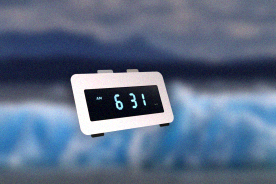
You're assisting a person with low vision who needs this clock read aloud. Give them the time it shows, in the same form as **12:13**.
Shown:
**6:31**
